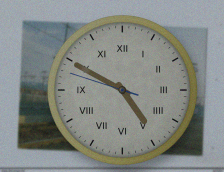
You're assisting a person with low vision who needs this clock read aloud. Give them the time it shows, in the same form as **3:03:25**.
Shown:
**4:49:48**
